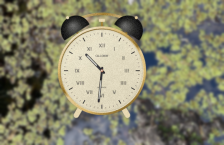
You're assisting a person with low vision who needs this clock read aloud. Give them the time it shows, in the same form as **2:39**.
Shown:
**10:31**
